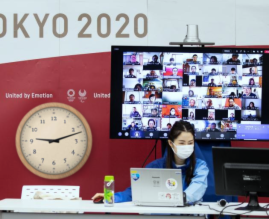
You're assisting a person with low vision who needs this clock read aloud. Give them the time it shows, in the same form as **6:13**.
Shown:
**9:12**
